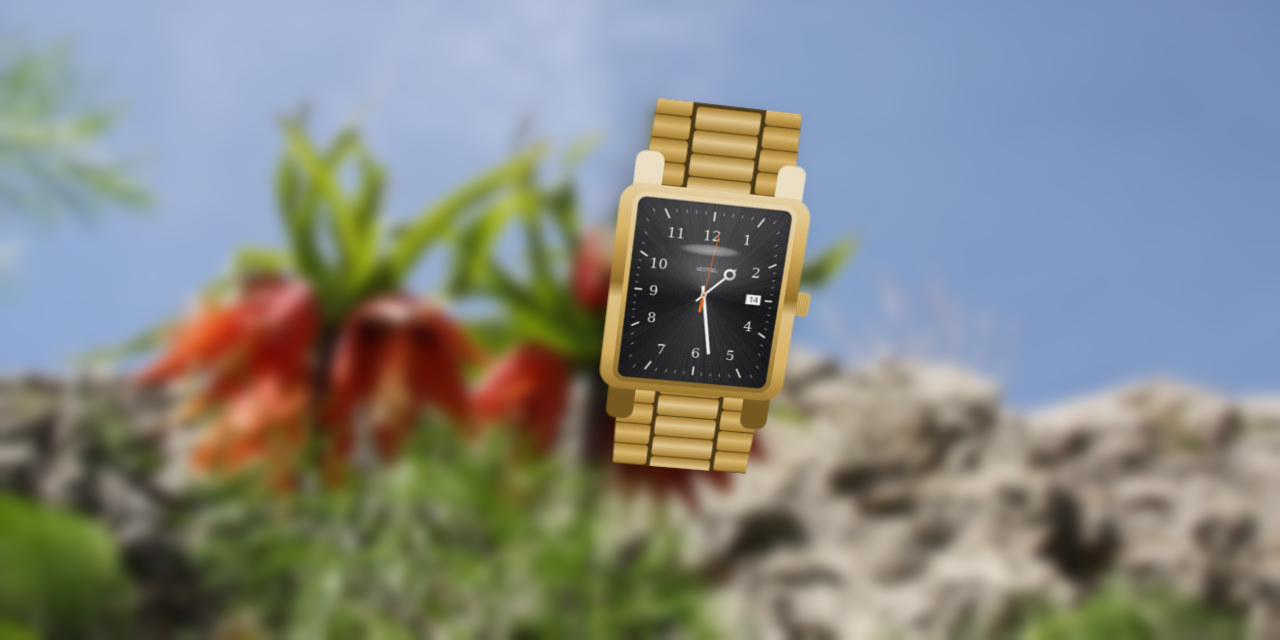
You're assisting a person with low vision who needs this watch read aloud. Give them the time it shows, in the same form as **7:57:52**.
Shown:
**1:28:01**
